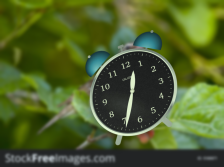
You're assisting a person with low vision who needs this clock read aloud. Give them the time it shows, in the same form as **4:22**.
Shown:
**12:34**
